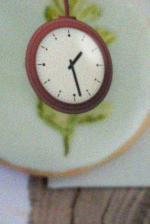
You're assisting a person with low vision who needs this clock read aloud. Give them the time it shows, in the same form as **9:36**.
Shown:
**1:28**
